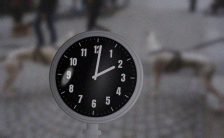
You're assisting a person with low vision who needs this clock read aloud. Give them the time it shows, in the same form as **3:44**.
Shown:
**2:01**
